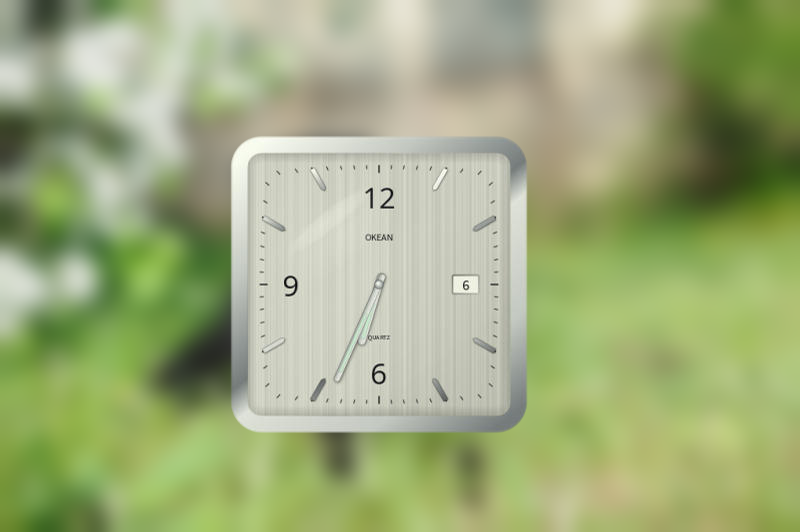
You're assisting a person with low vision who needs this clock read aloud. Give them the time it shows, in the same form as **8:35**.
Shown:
**6:34**
